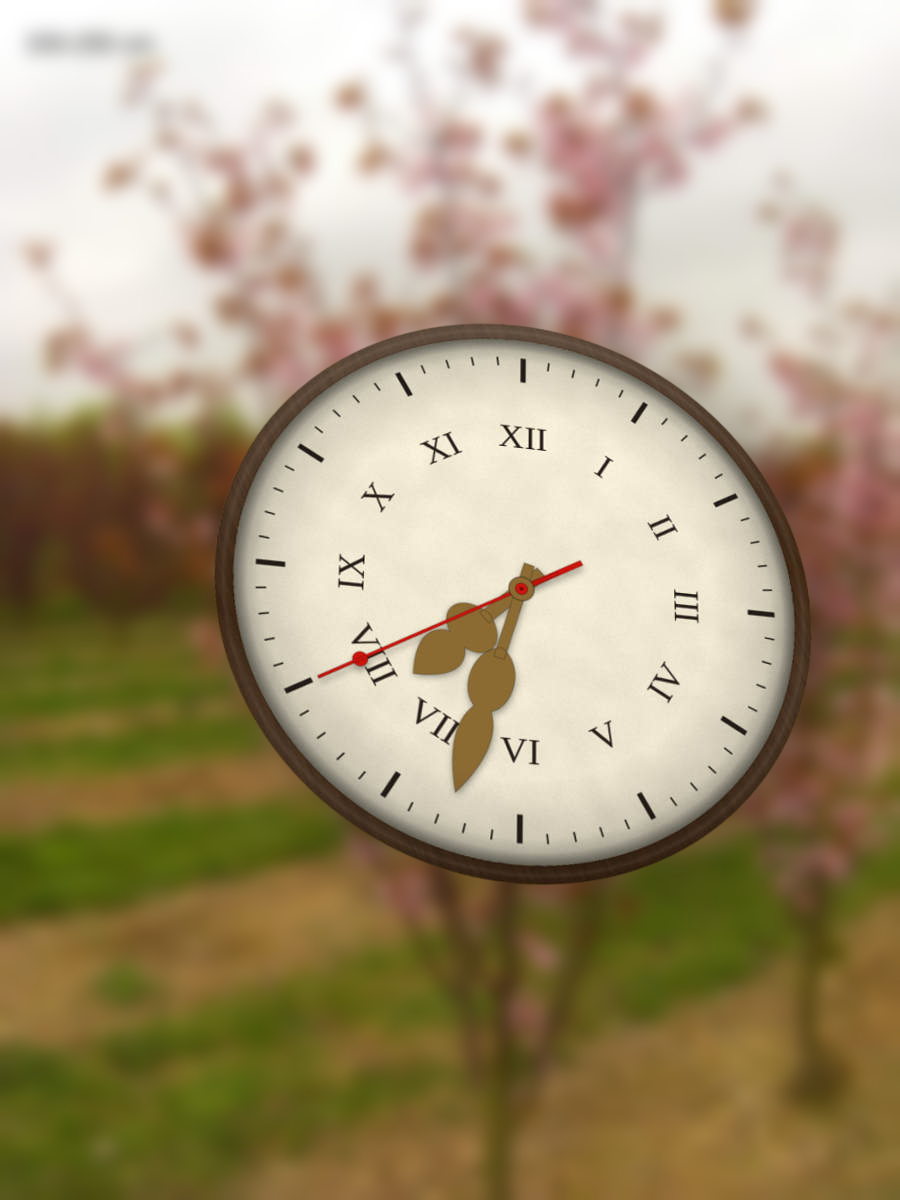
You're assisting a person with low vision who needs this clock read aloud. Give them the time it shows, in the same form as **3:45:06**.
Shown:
**7:32:40**
